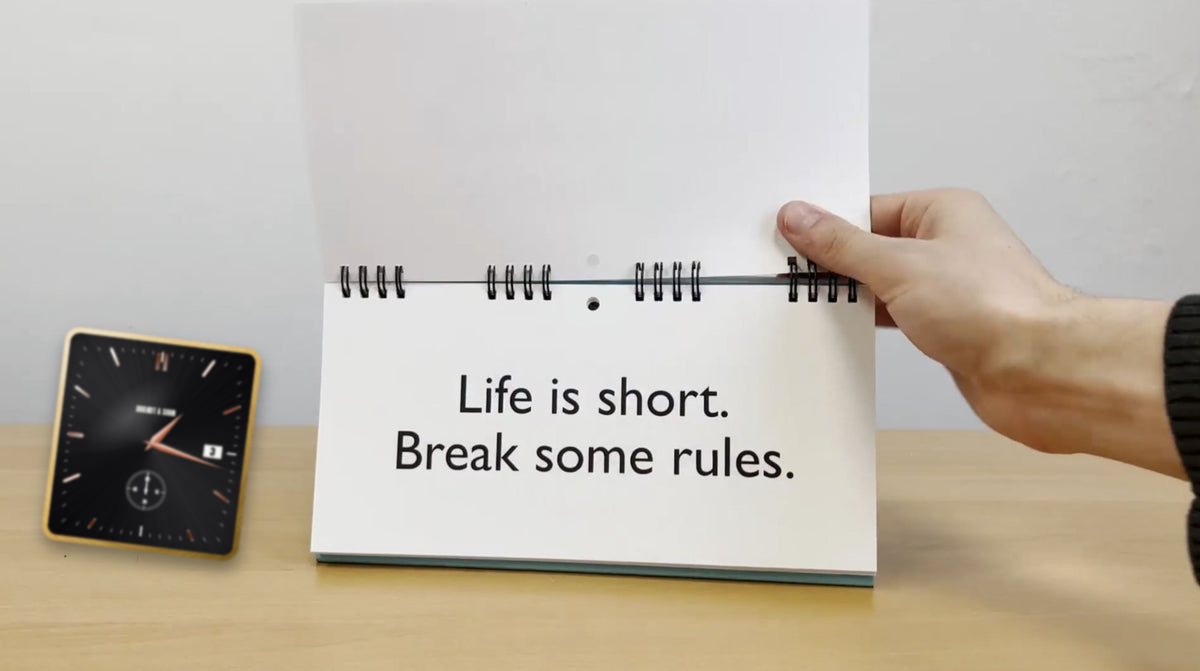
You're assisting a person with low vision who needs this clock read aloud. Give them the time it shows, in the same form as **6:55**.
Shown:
**1:17**
